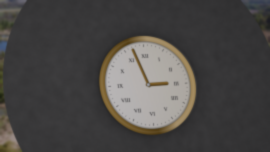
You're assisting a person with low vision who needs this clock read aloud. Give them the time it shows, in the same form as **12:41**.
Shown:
**2:57**
